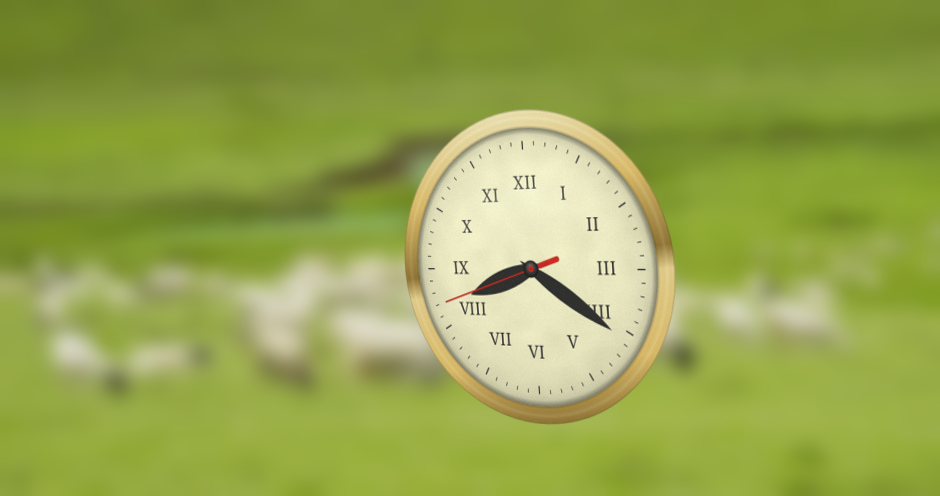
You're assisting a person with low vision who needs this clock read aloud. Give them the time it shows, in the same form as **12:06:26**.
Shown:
**8:20:42**
